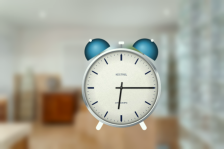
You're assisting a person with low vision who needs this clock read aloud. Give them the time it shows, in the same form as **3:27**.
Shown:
**6:15**
